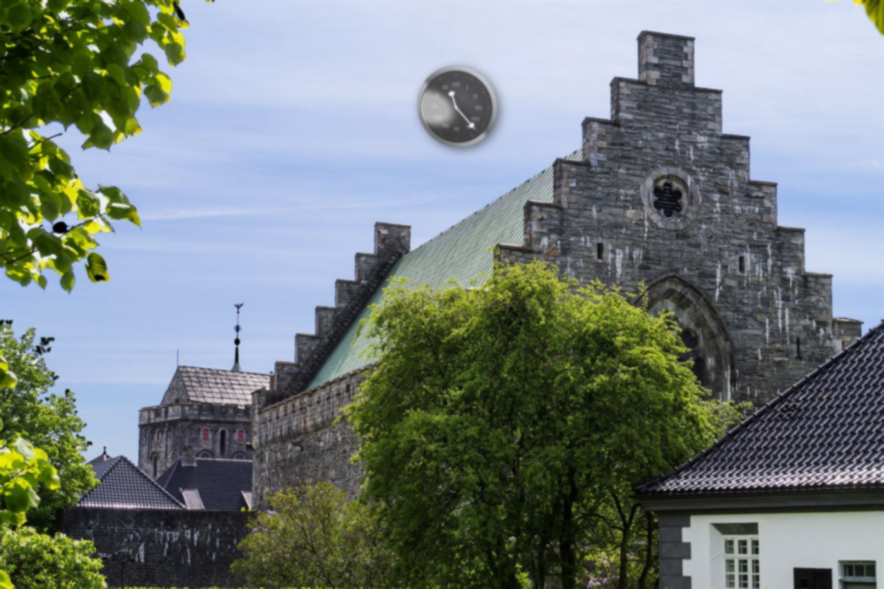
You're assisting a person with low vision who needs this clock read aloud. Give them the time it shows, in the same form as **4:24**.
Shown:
**11:23**
